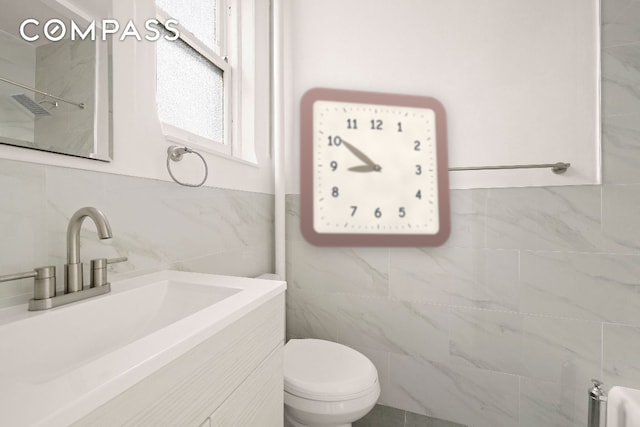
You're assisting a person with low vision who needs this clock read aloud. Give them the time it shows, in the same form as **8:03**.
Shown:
**8:51**
